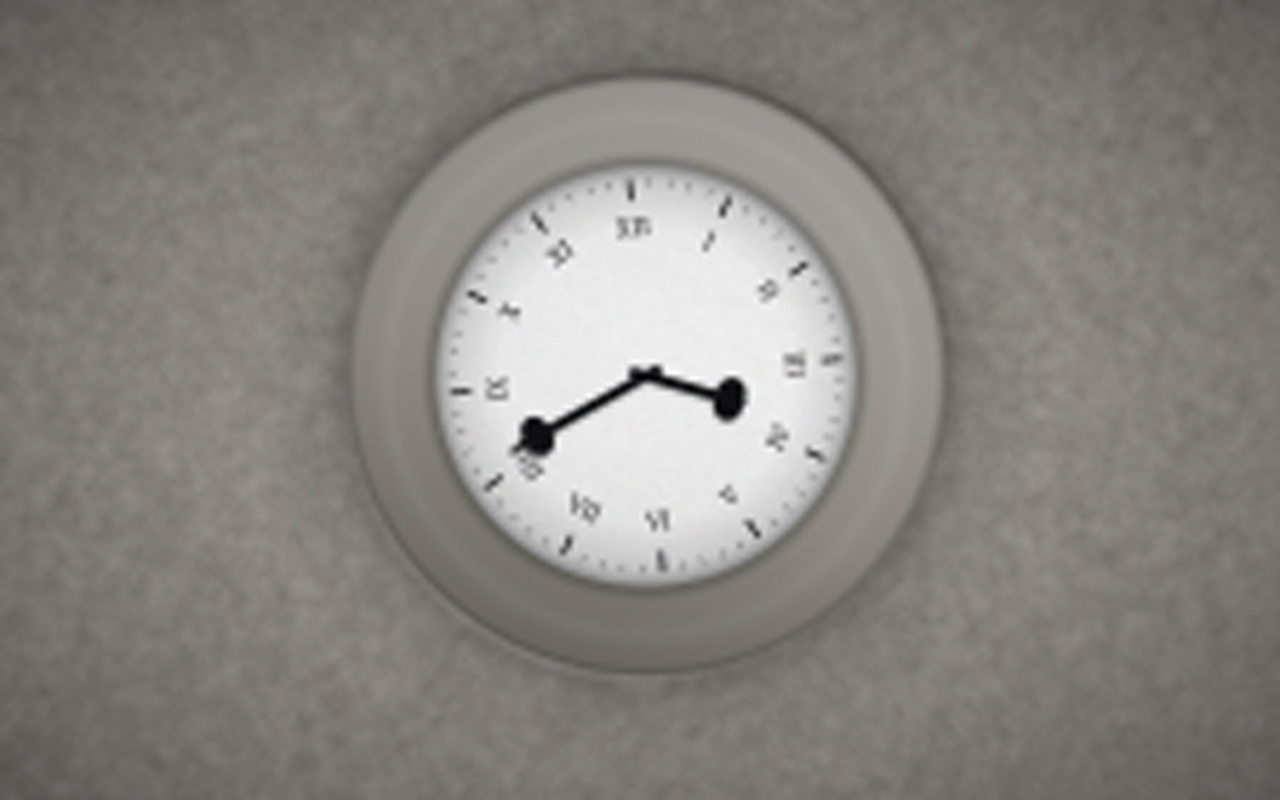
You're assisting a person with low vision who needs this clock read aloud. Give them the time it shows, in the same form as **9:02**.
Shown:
**3:41**
